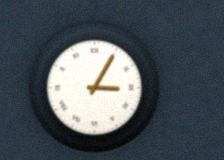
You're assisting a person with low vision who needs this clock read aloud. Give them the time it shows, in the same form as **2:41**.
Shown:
**3:05**
